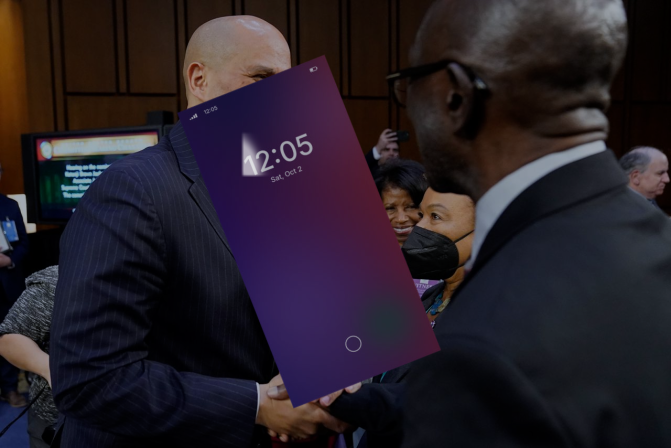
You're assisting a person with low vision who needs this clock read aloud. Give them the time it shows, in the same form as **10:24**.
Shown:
**12:05**
